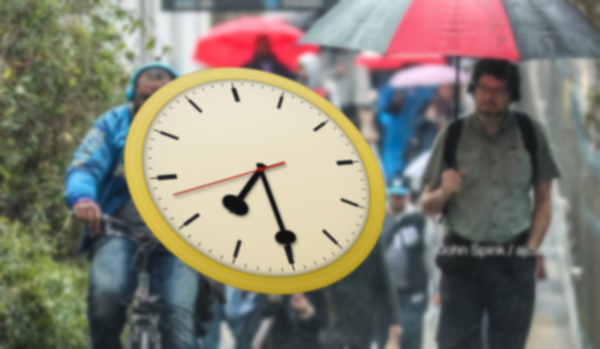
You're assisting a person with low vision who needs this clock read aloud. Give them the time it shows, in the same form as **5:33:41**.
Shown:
**7:29:43**
